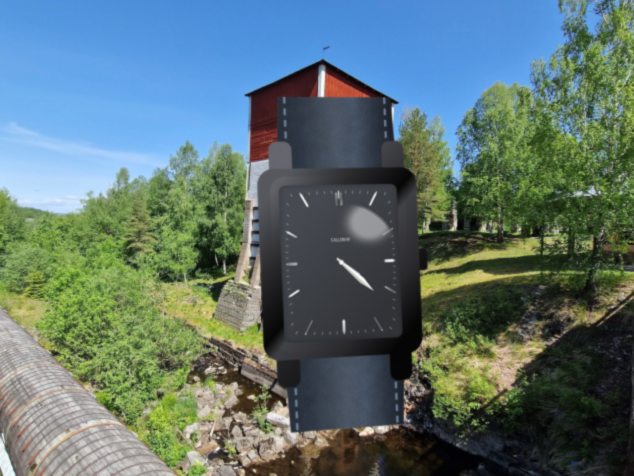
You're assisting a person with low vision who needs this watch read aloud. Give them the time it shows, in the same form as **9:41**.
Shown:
**4:22**
